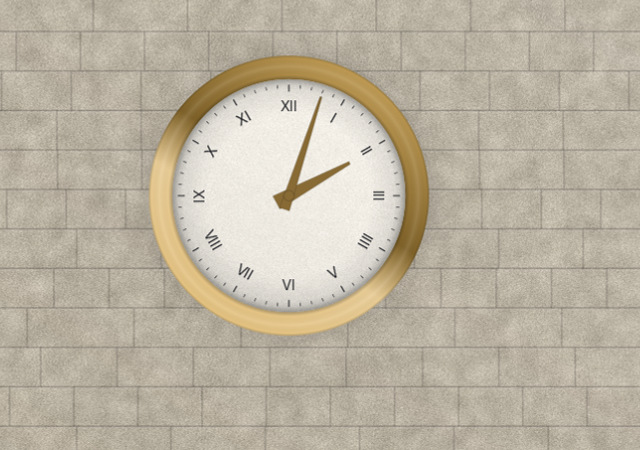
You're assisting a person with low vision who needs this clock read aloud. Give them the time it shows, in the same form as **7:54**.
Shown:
**2:03**
